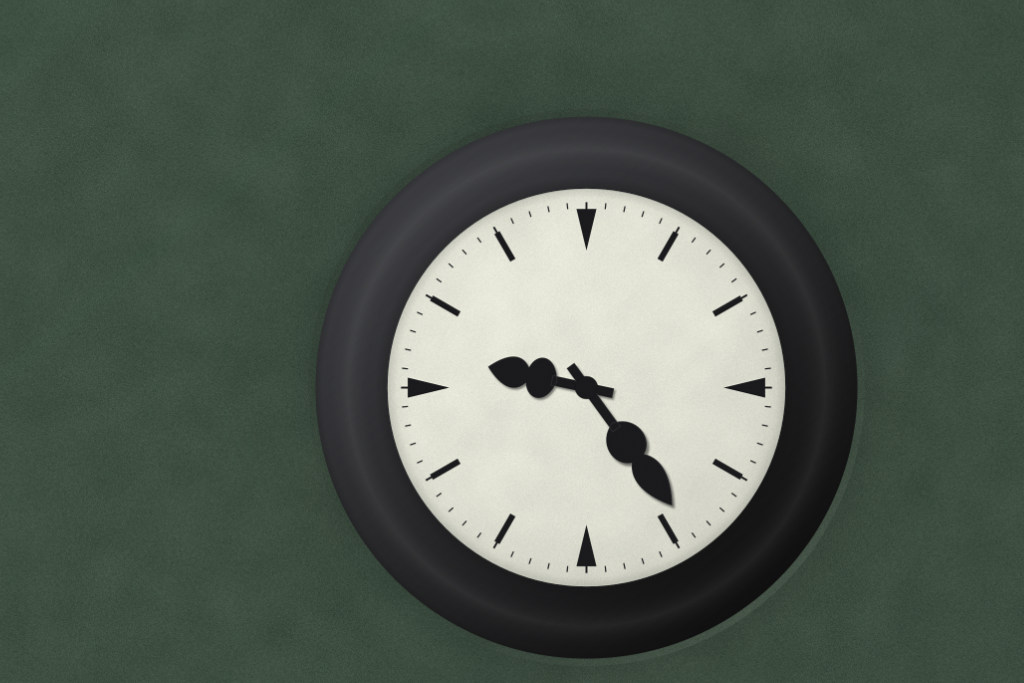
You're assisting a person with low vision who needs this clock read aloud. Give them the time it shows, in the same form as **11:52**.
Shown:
**9:24**
